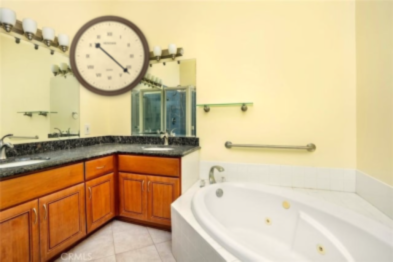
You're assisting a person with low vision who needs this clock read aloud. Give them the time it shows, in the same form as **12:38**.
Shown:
**10:22**
